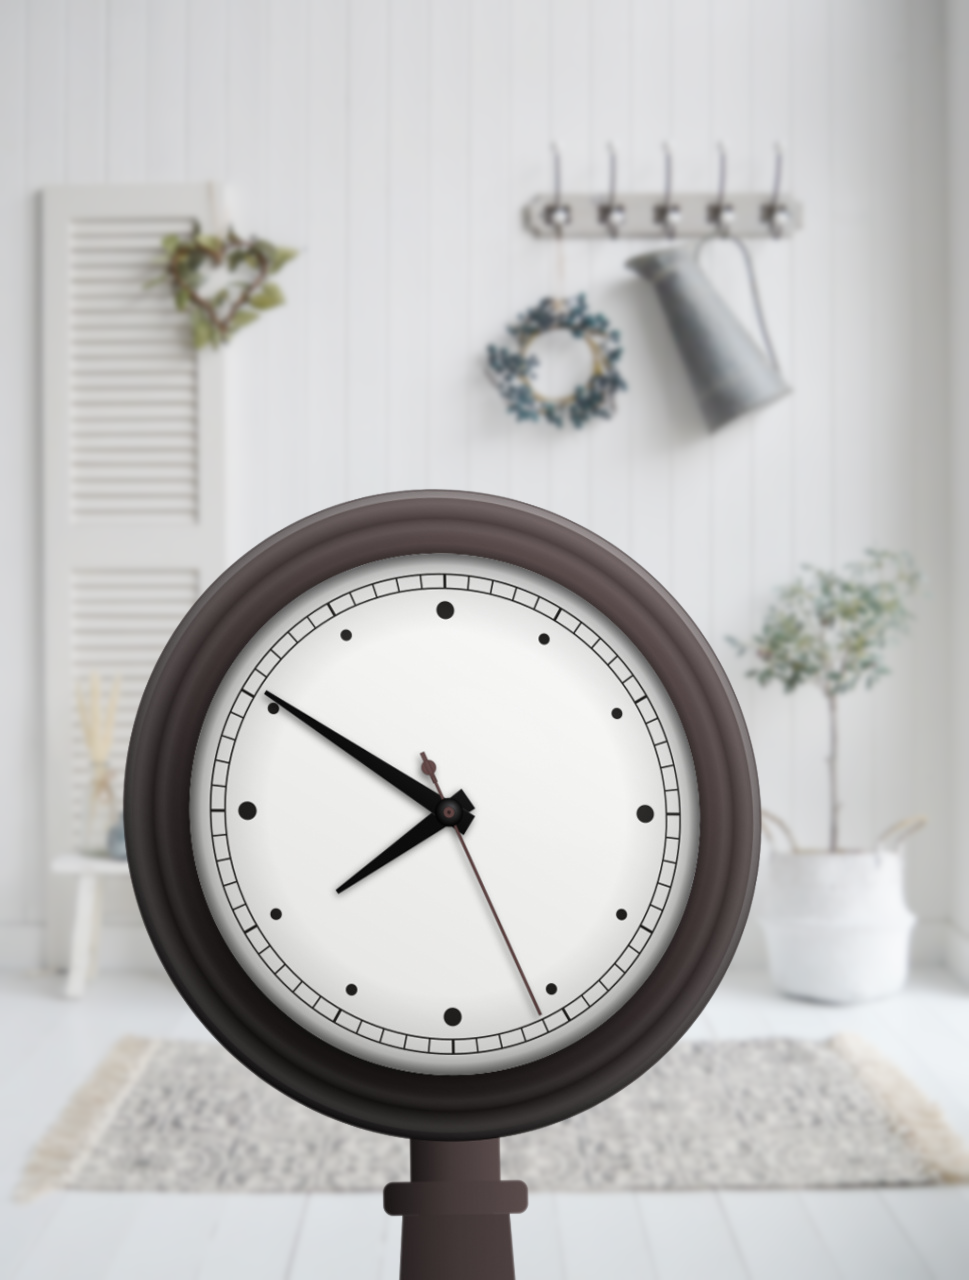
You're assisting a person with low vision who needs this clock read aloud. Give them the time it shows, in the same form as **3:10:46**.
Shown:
**7:50:26**
